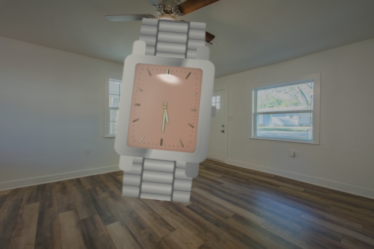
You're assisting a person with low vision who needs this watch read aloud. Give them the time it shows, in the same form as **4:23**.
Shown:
**5:30**
